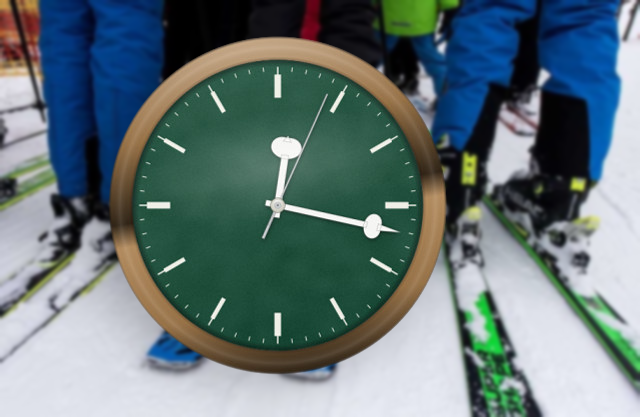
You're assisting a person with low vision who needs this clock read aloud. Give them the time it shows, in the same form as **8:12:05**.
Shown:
**12:17:04**
